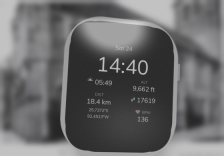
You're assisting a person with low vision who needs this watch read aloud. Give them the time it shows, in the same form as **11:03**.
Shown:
**14:40**
